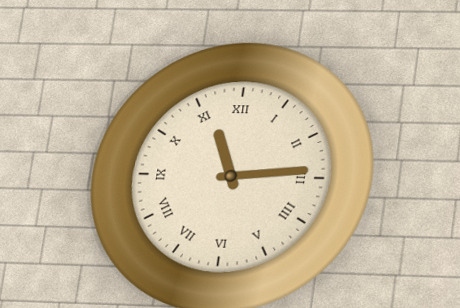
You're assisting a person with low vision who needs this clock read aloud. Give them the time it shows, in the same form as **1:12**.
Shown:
**11:14**
